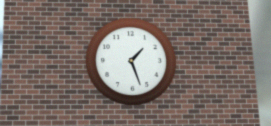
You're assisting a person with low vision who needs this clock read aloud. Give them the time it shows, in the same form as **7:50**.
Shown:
**1:27**
